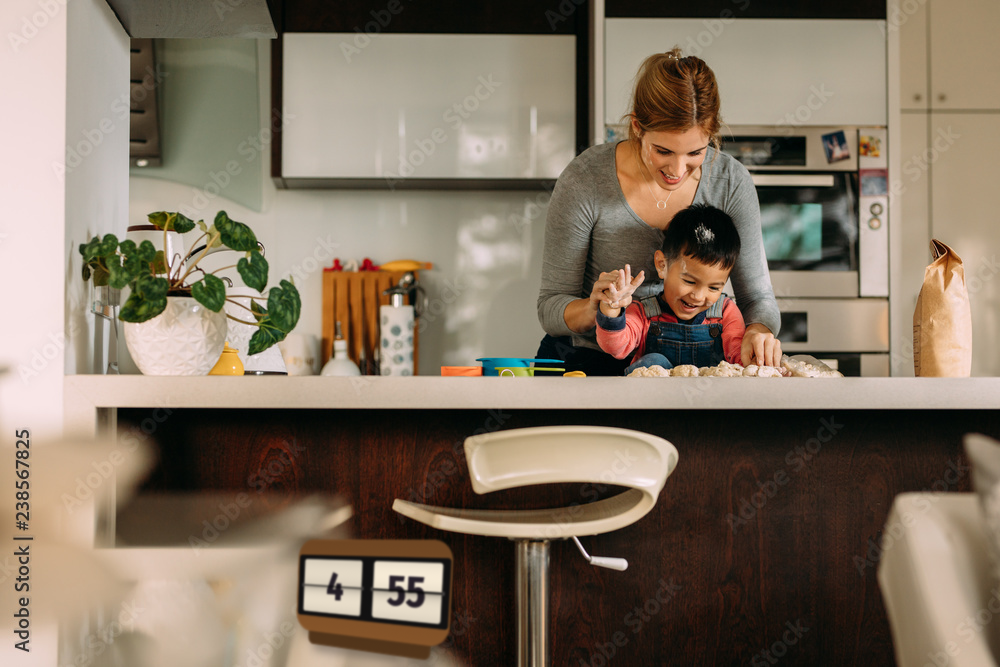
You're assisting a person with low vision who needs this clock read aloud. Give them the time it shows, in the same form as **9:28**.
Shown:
**4:55**
